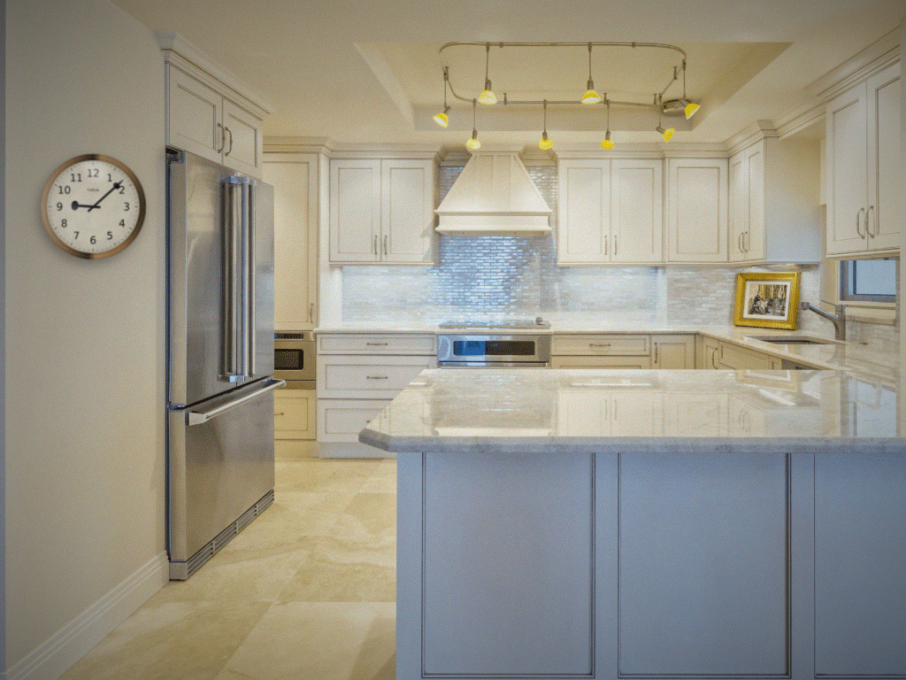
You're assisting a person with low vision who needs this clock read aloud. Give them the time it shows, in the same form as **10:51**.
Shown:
**9:08**
